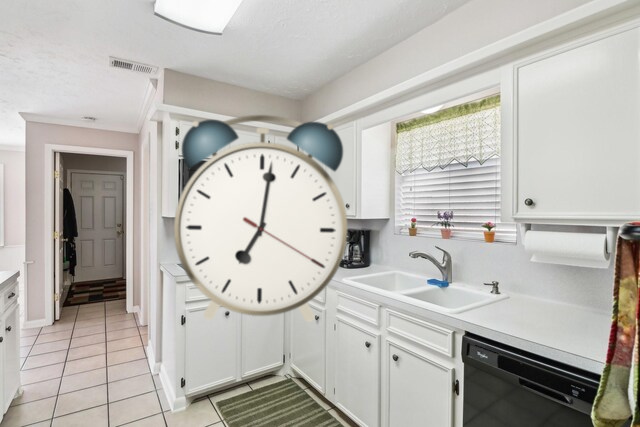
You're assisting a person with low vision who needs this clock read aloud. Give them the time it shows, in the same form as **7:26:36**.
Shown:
**7:01:20**
